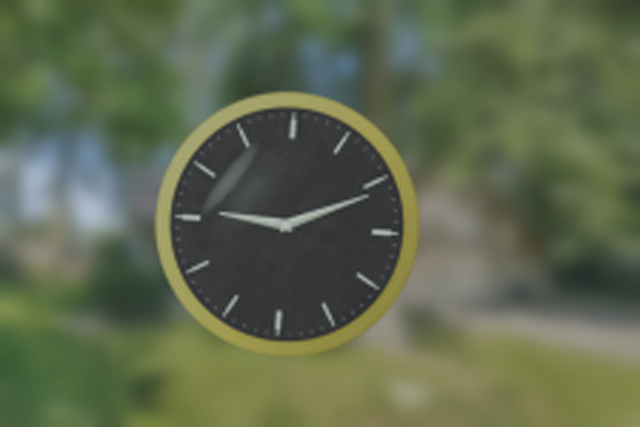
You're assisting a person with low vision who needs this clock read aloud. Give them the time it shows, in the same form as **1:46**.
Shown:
**9:11**
